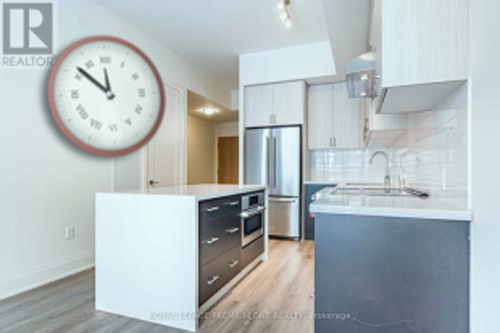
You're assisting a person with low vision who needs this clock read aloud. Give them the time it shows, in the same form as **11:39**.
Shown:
**11:52**
